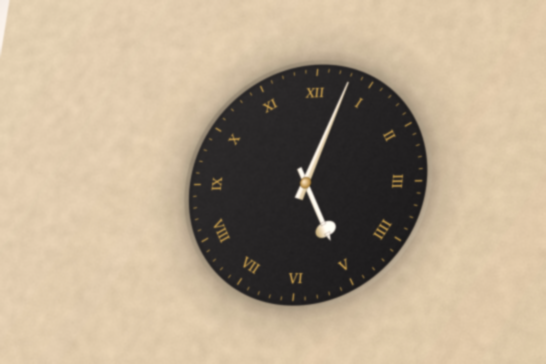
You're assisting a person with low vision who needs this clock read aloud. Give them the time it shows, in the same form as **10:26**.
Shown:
**5:03**
